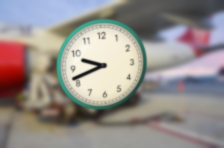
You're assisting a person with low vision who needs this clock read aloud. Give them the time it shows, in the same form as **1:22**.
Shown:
**9:42**
